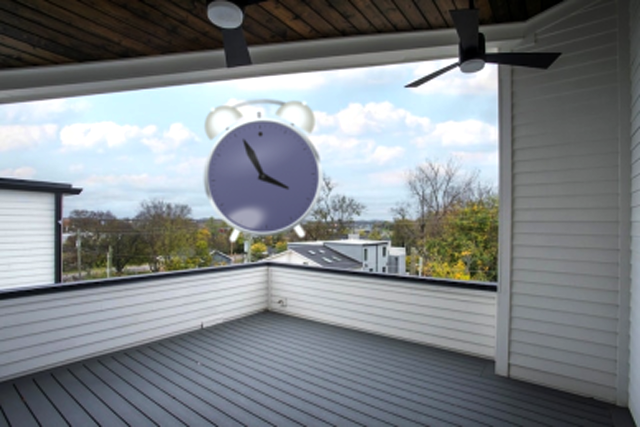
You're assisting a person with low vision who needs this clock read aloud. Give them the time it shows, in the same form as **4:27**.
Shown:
**3:56**
